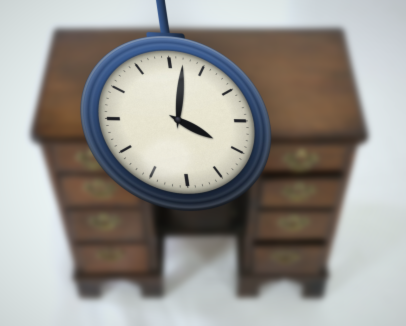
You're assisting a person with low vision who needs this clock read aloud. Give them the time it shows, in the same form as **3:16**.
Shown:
**4:02**
